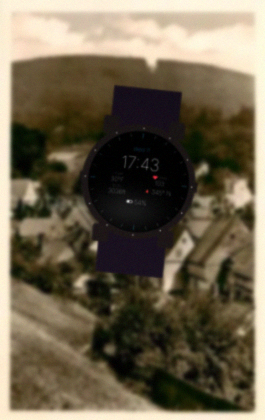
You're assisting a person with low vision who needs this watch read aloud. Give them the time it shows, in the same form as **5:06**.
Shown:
**17:43**
